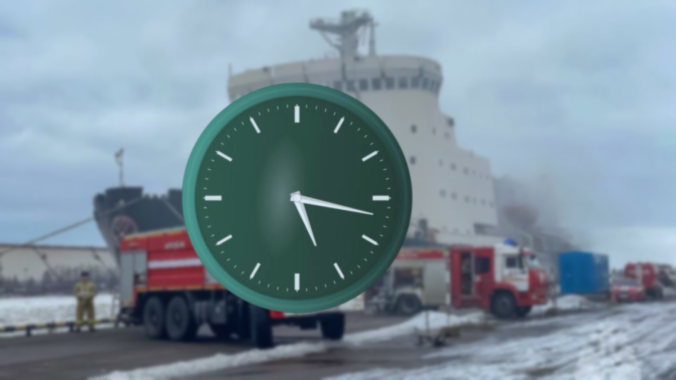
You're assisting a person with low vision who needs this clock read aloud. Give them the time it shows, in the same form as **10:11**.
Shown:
**5:17**
